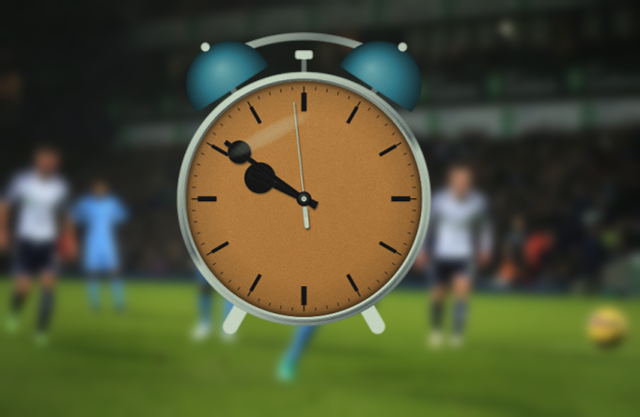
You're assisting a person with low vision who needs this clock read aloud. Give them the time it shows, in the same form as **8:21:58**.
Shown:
**9:50:59**
